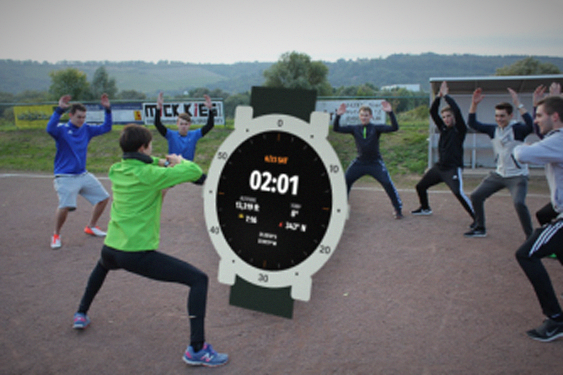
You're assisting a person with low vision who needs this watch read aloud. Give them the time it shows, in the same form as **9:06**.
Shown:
**2:01**
